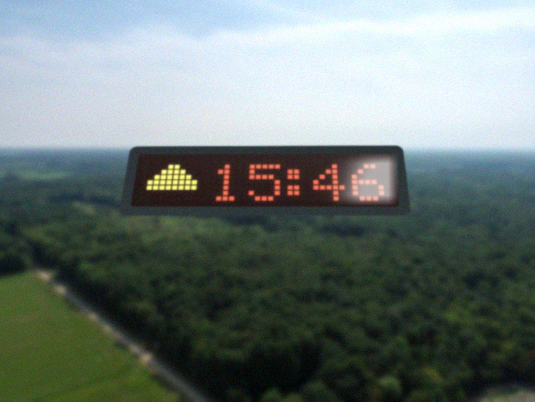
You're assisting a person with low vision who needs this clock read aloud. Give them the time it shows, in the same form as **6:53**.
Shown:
**15:46**
